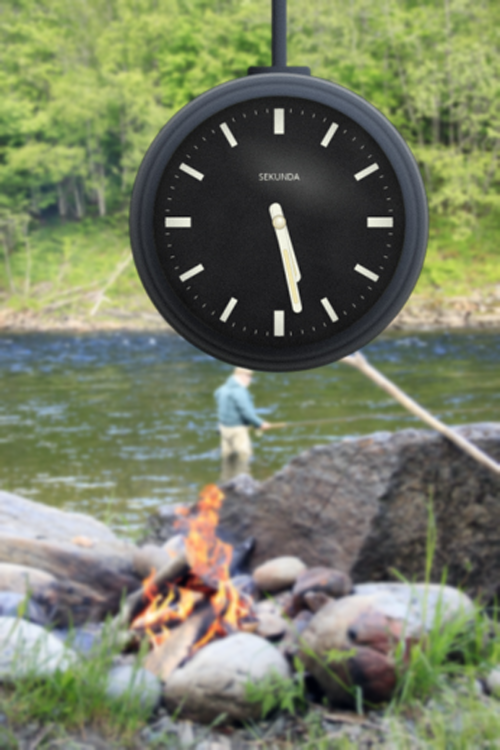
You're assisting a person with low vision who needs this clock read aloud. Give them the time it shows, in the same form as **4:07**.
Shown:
**5:28**
